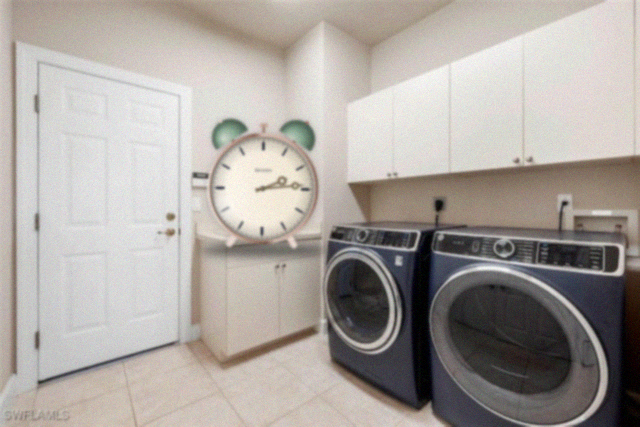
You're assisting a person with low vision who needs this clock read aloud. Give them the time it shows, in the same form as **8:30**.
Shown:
**2:14**
